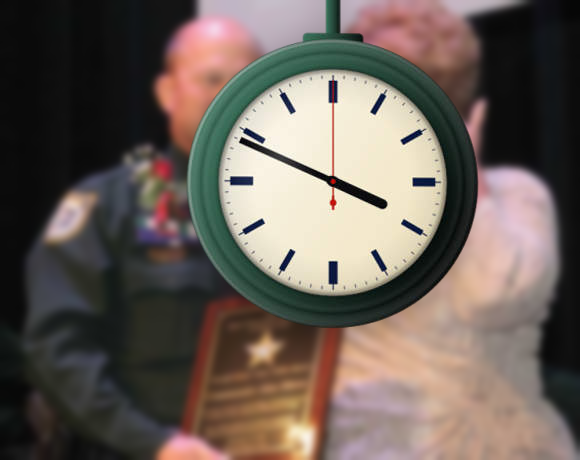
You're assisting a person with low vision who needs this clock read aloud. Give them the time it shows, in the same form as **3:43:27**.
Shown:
**3:49:00**
